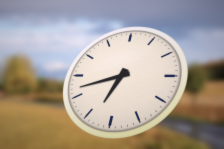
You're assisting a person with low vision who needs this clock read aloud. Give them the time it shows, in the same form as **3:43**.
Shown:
**6:42**
